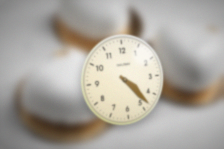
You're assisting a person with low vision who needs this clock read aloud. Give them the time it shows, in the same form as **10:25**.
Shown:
**4:23**
